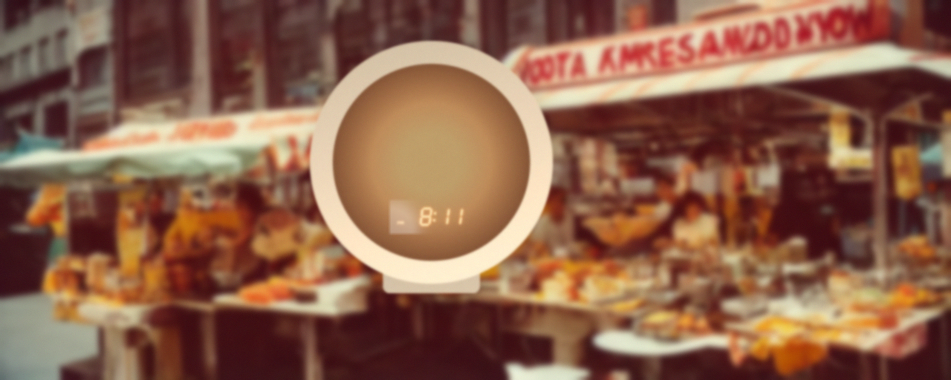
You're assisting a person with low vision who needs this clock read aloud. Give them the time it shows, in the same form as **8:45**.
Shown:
**8:11**
